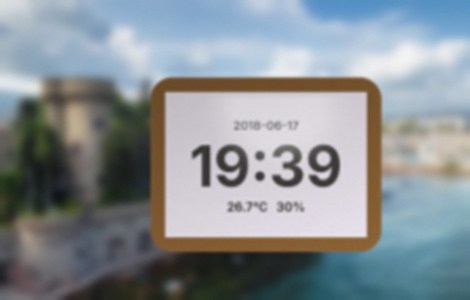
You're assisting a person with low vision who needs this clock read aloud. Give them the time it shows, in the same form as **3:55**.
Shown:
**19:39**
